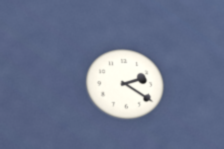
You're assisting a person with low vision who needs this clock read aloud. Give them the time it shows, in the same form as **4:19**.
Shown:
**2:21**
